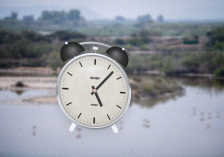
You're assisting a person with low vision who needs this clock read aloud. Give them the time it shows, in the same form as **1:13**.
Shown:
**5:07**
